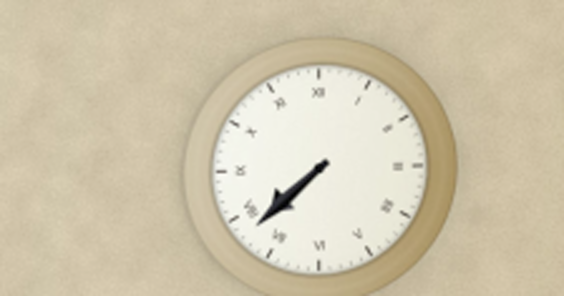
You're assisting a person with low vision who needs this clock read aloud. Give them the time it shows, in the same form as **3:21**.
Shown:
**7:38**
